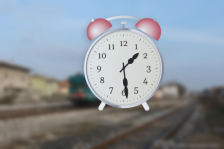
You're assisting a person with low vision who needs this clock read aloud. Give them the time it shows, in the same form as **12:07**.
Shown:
**1:29**
